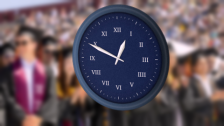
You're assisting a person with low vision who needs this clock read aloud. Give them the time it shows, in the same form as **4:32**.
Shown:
**12:49**
